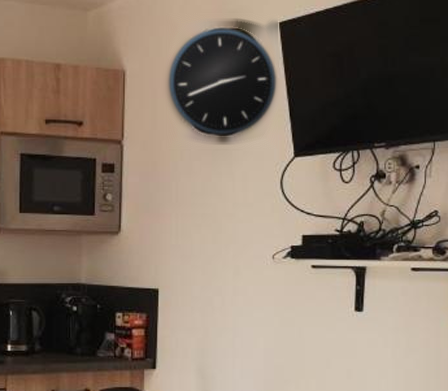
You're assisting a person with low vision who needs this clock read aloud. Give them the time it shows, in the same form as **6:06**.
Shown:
**2:42**
